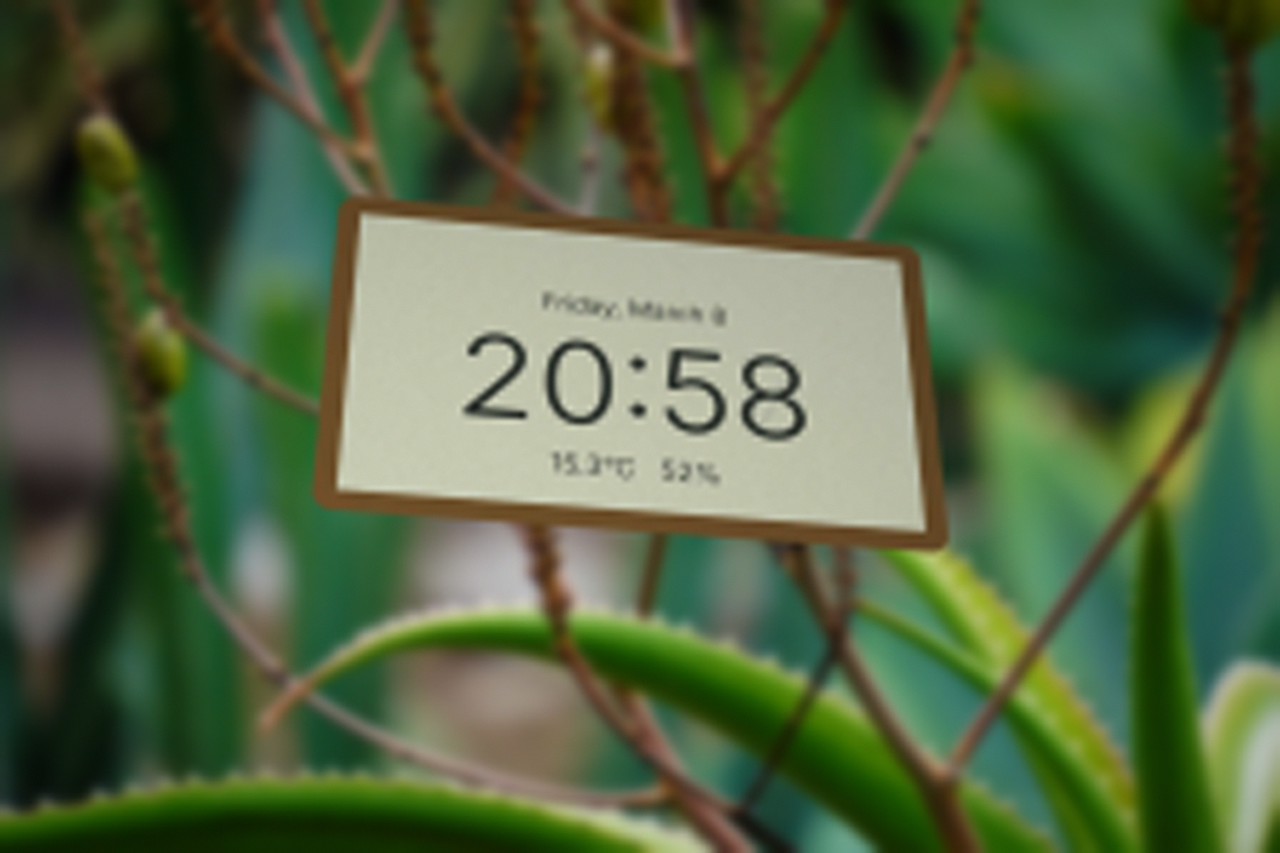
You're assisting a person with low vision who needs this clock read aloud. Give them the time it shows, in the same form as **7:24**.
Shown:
**20:58**
